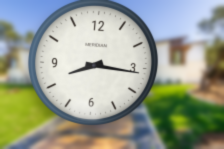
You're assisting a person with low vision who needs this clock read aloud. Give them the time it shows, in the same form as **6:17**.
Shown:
**8:16**
